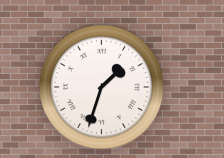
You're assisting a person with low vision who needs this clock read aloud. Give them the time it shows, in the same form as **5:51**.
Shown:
**1:33**
